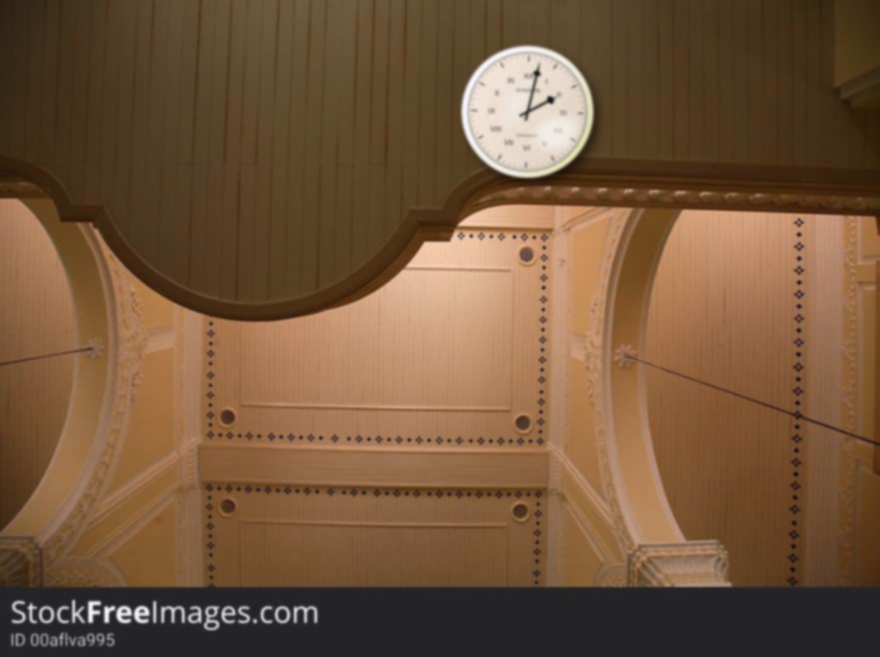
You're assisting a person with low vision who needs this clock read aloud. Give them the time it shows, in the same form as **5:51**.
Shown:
**2:02**
